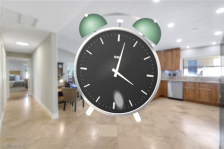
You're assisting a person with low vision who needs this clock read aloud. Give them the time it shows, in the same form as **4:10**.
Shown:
**4:02**
